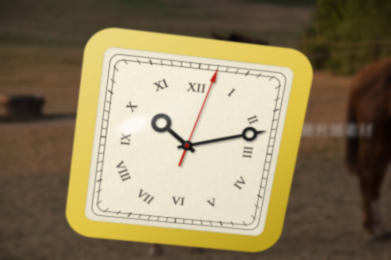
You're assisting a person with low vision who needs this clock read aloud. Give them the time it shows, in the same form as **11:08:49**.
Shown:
**10:12:02**
